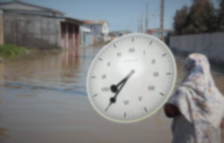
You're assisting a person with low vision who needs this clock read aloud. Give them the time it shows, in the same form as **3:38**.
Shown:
**7:35**
